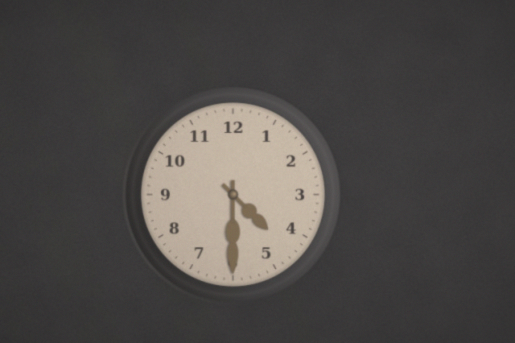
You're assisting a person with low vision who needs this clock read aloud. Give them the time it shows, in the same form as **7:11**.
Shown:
**4:30**
